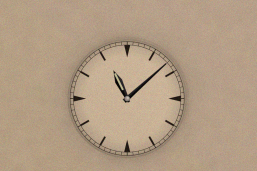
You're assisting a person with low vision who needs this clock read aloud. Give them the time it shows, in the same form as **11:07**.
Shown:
**11:08**
